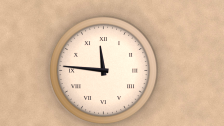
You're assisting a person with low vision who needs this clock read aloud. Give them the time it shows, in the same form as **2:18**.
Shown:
**11:46**
